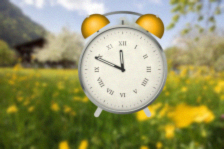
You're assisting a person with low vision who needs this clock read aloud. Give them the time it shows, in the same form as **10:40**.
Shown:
**11:49**
